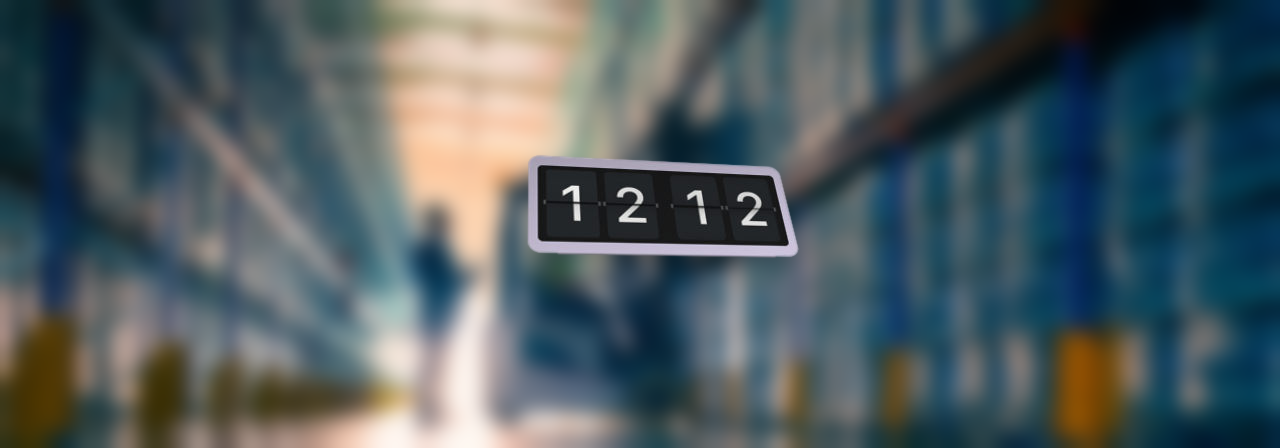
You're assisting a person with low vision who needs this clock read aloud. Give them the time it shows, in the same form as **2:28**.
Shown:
**12:12**
